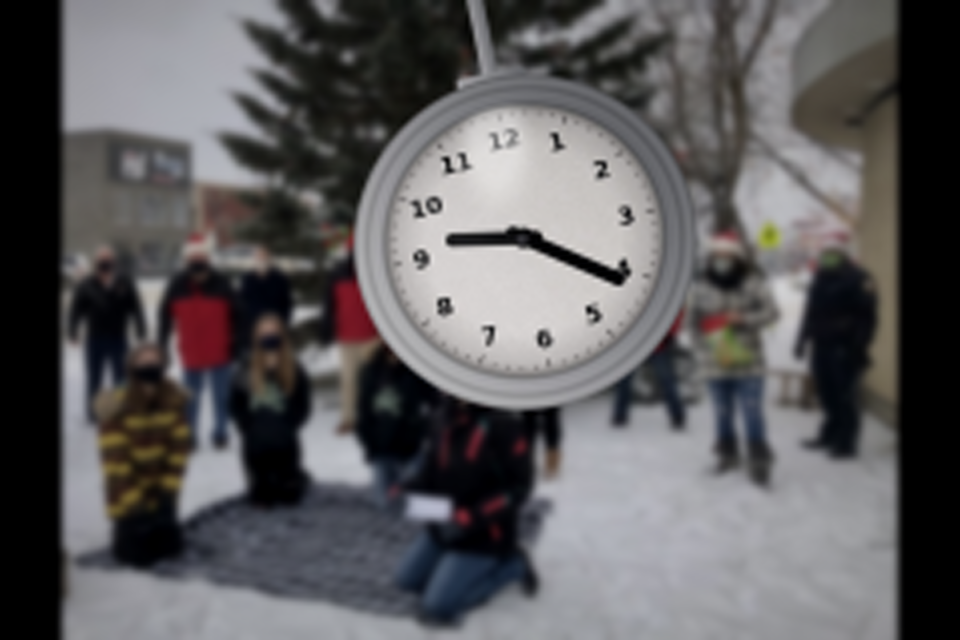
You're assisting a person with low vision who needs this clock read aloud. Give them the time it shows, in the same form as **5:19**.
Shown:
**9:21**
